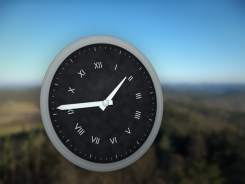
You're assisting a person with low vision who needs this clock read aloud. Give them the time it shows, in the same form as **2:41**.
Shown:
**1:46**
